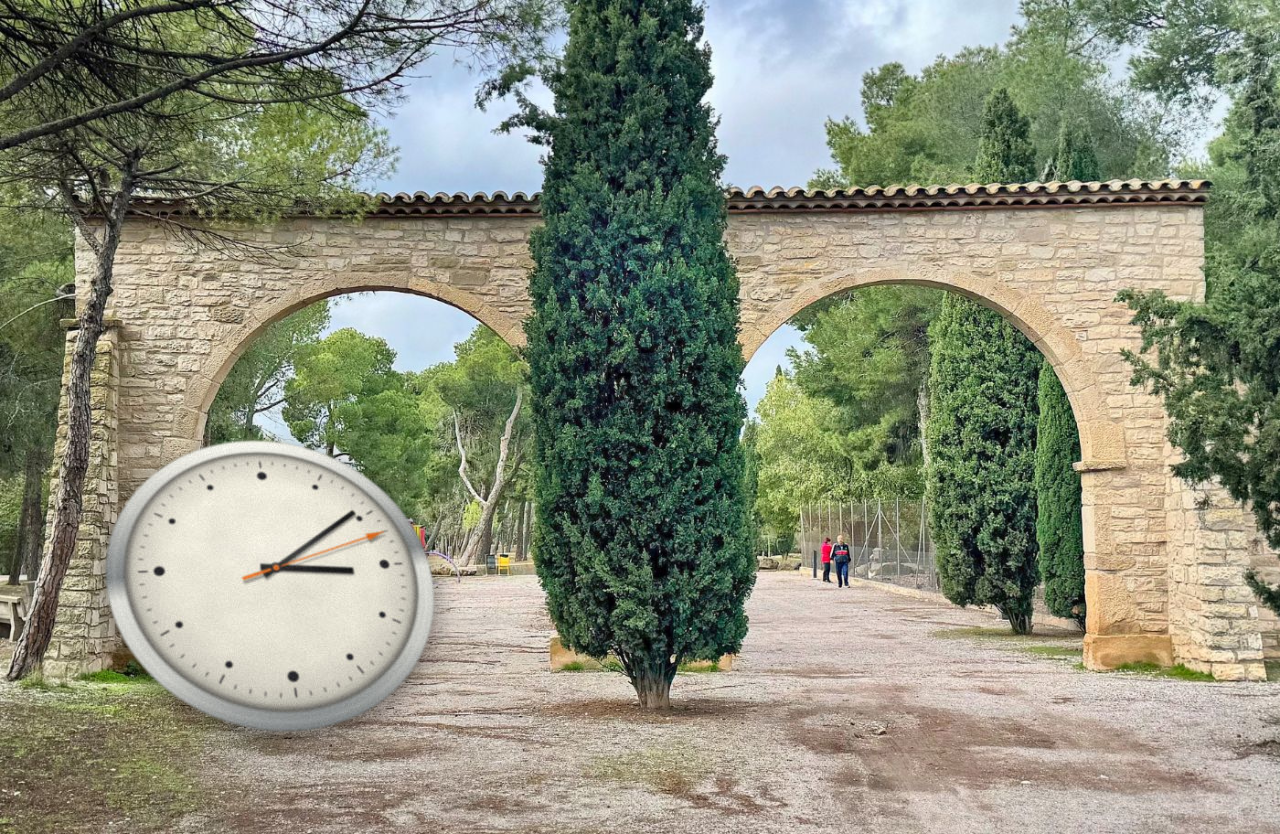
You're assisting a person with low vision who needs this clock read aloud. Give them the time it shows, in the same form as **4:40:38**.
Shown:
**3:09:12**
